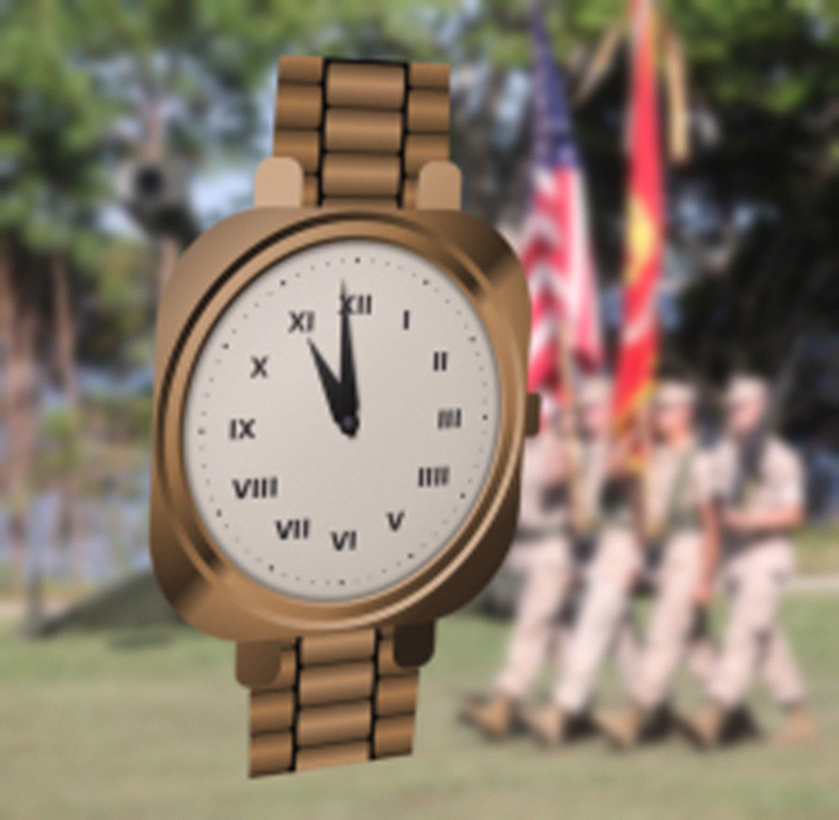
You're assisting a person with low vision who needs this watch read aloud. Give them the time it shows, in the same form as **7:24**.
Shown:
**10:59**
